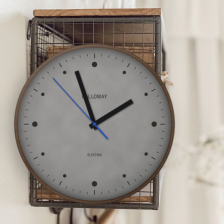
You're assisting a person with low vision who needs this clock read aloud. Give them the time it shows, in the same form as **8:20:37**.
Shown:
**1:56:53**
